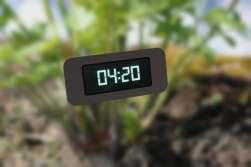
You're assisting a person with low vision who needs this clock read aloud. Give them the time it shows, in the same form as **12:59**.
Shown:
**4:20**
